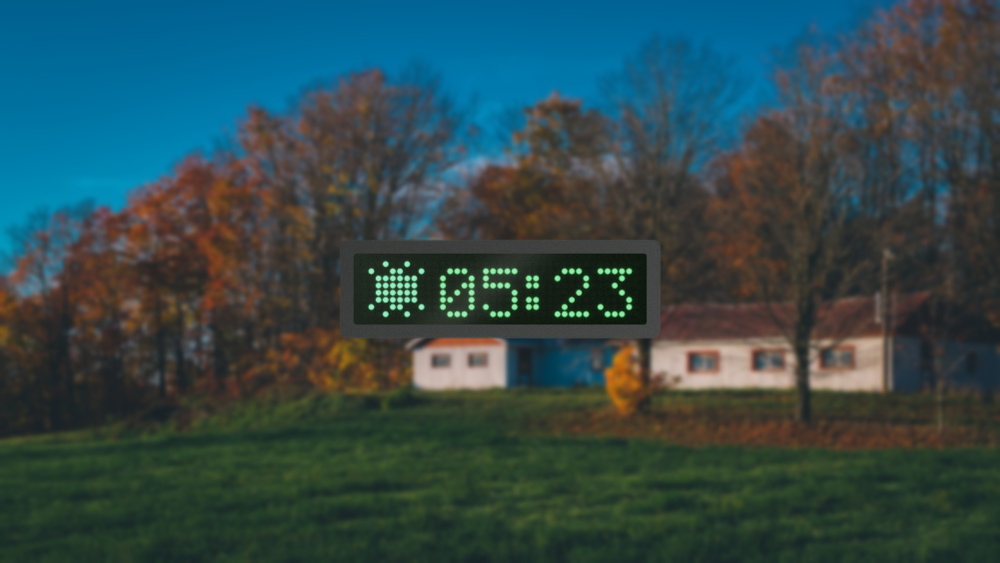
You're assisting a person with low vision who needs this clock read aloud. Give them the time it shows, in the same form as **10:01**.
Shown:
**5:23**
